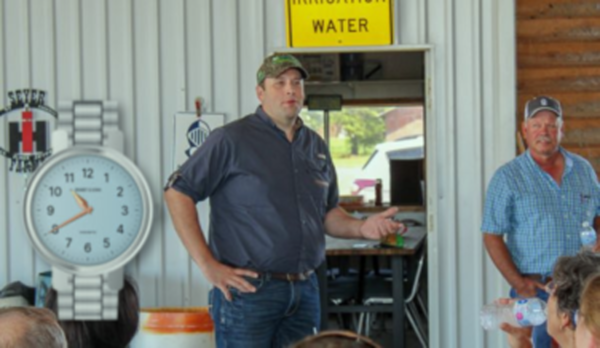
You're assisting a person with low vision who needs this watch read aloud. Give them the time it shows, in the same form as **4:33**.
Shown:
**10:40**
